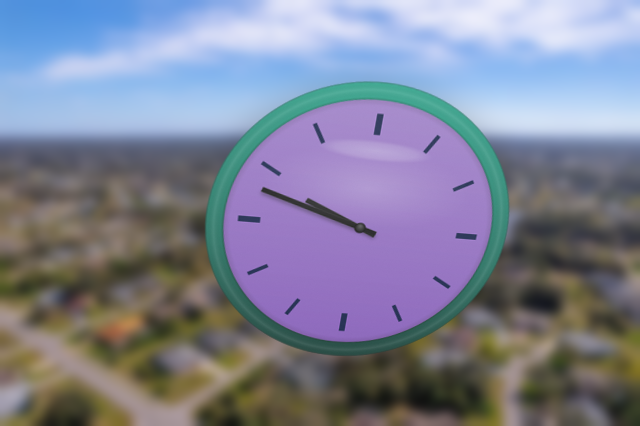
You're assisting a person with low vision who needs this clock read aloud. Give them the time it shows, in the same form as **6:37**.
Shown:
**9:48**
